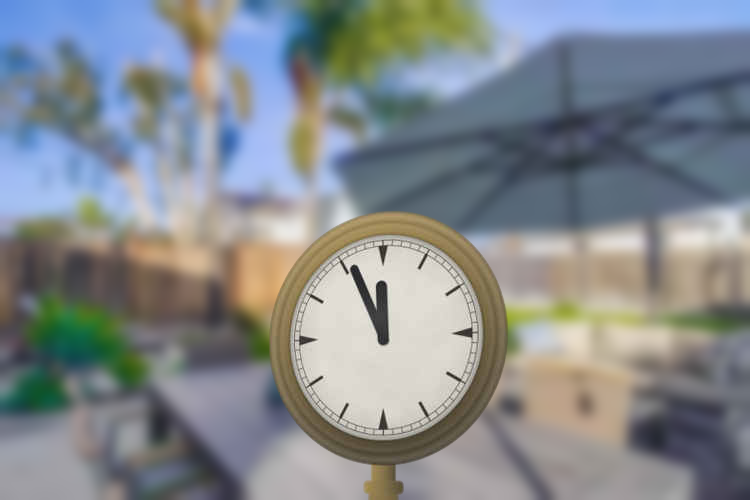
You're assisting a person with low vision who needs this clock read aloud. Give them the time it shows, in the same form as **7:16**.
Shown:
**11:56**
